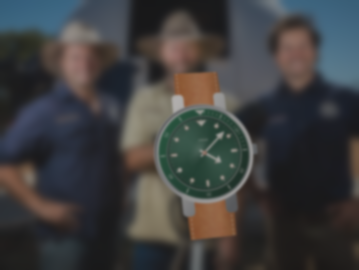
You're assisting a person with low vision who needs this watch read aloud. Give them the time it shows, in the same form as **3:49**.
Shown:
**4:08**
